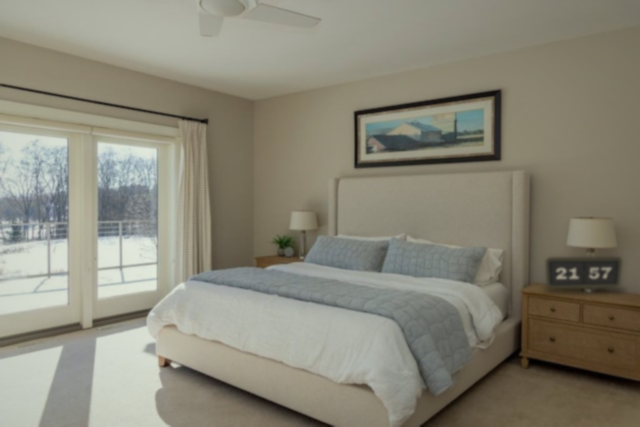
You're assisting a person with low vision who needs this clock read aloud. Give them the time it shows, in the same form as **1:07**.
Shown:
**21:57**
